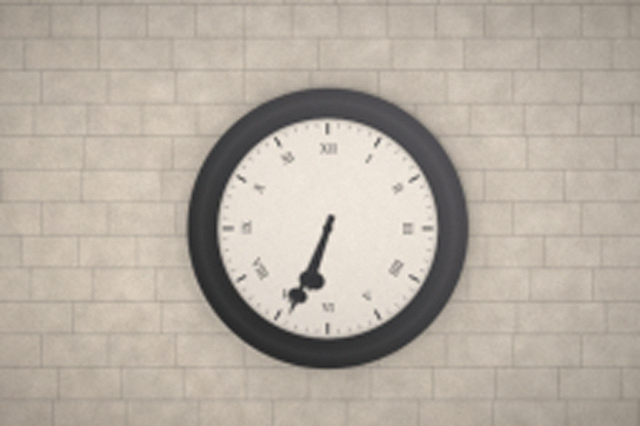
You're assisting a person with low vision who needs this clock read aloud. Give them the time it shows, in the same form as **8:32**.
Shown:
**6:34**
